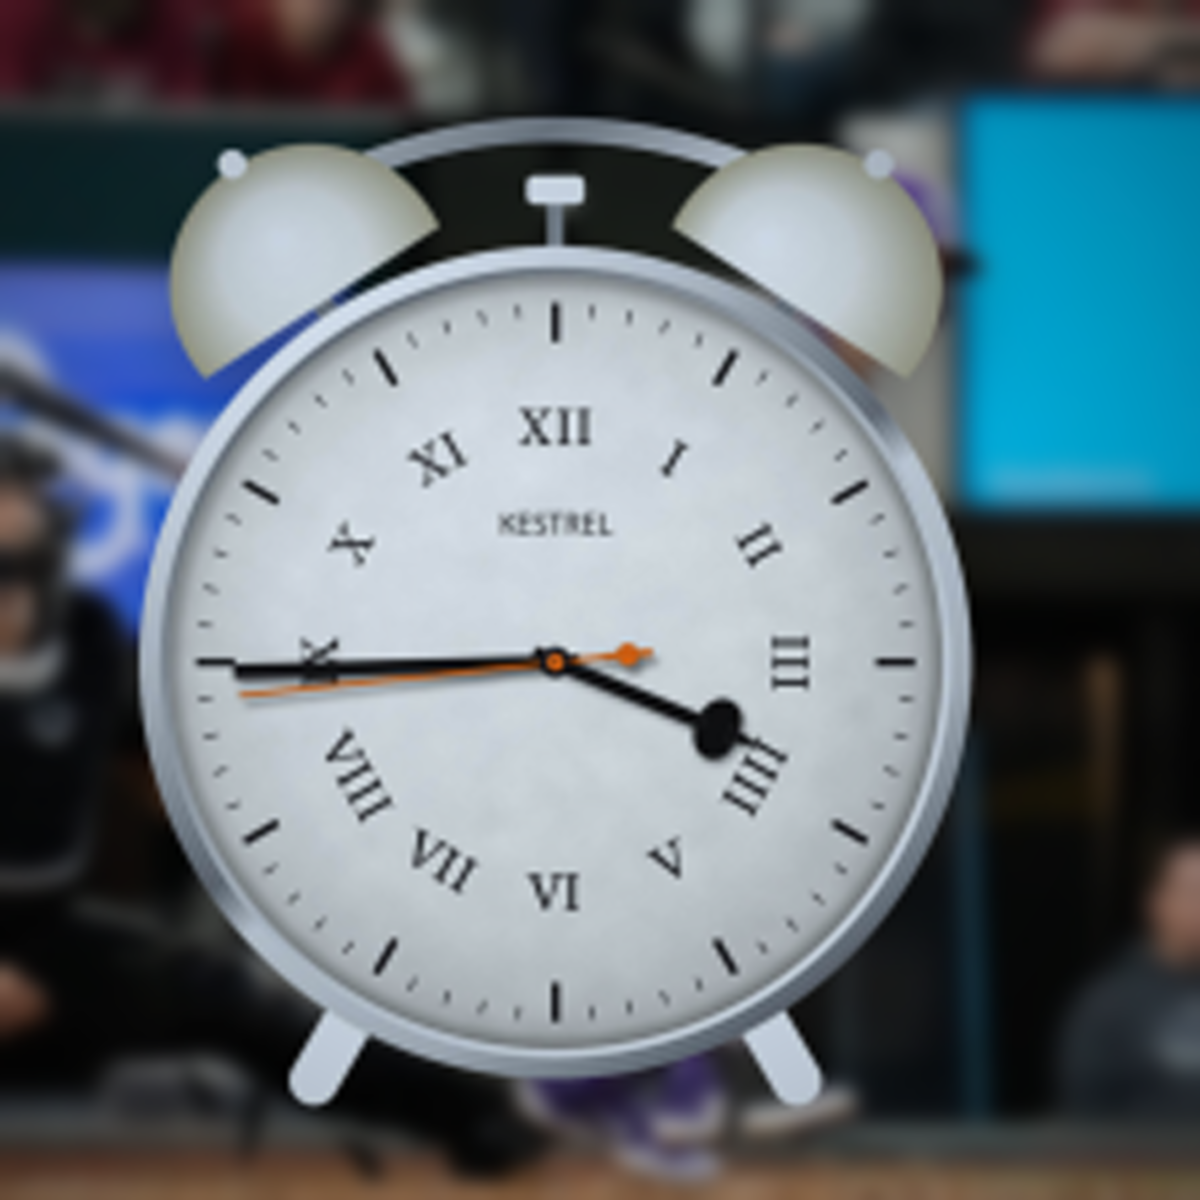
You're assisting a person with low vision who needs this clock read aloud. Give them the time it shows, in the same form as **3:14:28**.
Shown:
**3:44:44**
